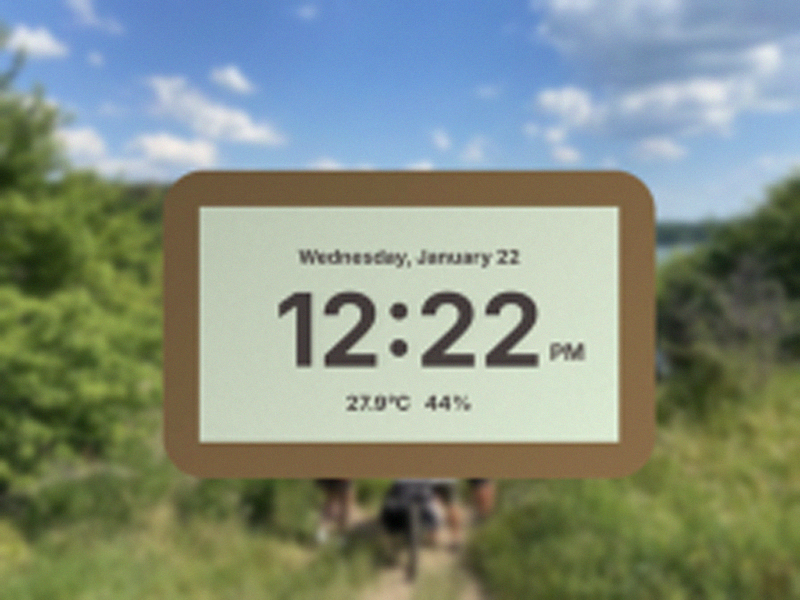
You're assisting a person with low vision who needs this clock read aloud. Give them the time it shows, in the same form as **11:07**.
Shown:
**12:22**
